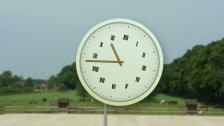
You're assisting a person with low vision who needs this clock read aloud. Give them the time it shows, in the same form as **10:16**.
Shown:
**10:43**
